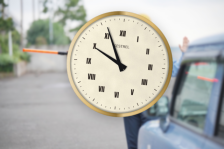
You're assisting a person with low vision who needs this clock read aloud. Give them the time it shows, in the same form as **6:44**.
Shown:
**9:56**
